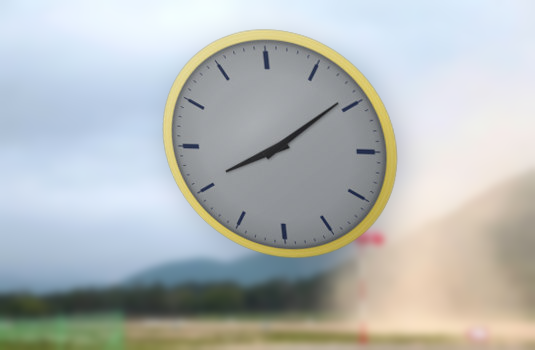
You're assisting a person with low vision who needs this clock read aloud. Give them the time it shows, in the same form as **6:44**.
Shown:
**8:09**
